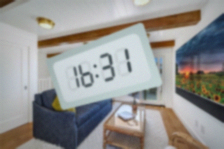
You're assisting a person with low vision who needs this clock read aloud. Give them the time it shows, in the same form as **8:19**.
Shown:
**16:31**
